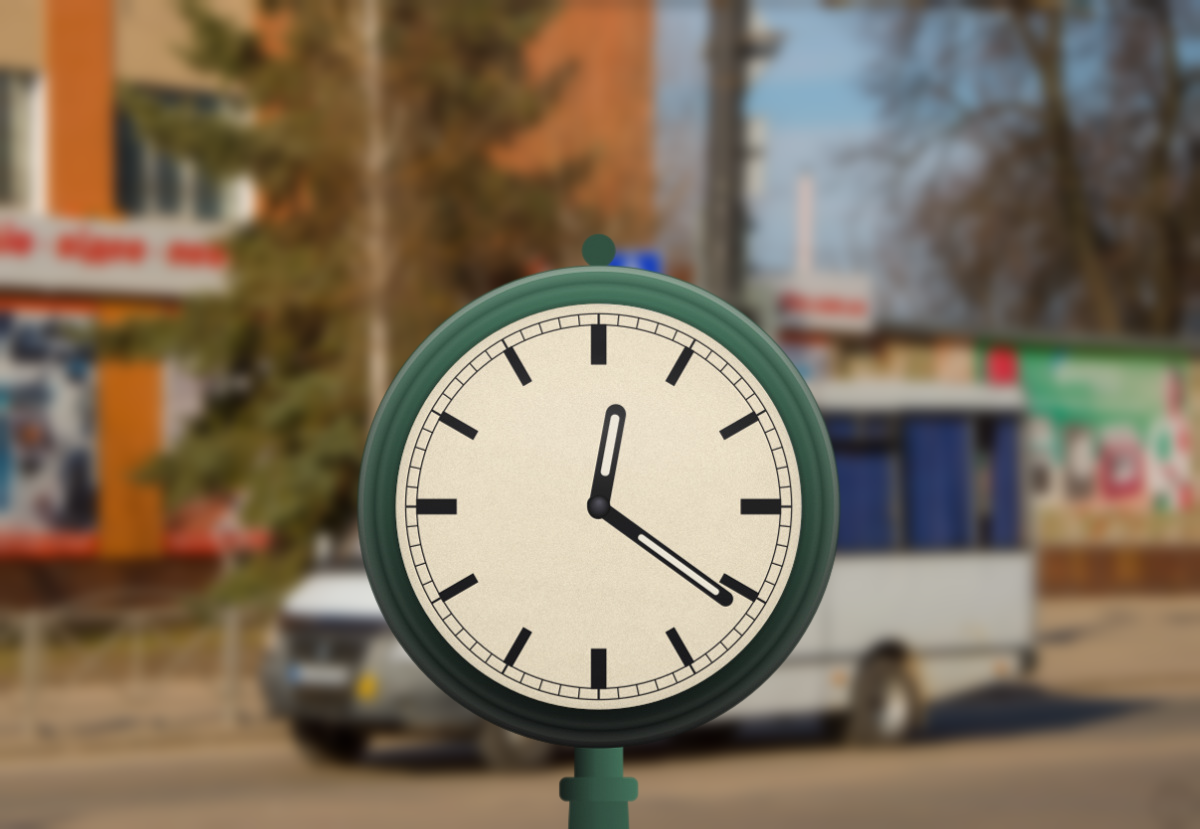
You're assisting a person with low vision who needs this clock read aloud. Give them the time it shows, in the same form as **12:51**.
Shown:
**12:21**
